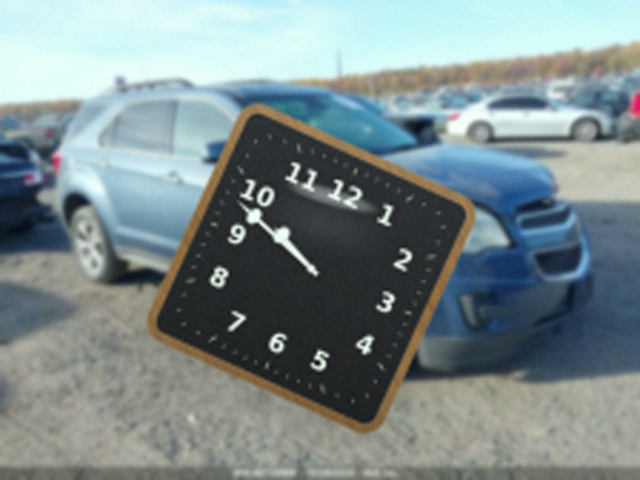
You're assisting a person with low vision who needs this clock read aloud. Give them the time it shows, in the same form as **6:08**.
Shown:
**9:48**
